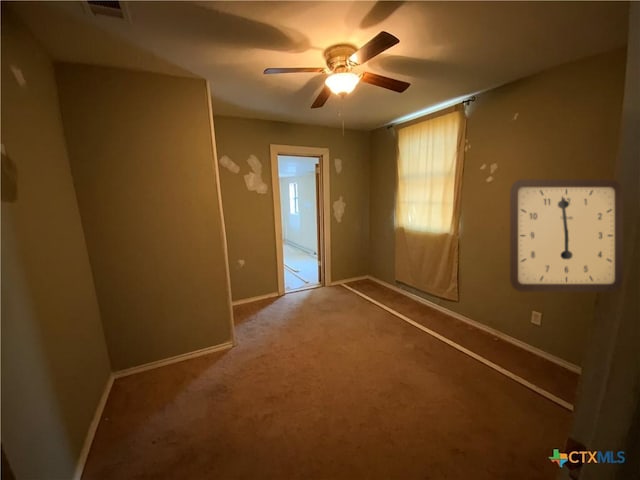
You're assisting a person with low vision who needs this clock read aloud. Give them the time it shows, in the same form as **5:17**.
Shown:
**5:59**
